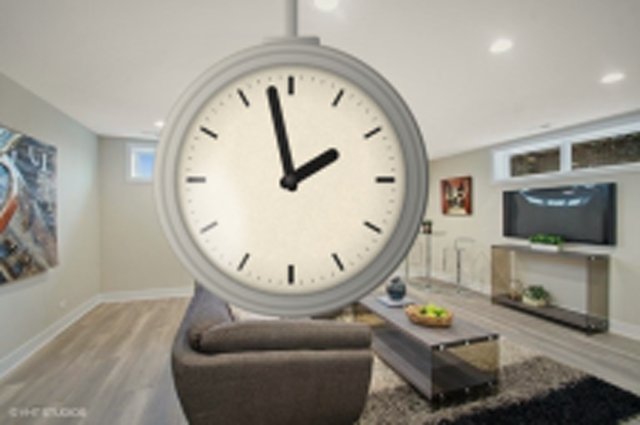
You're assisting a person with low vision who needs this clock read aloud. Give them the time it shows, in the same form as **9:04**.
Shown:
**1:58**
